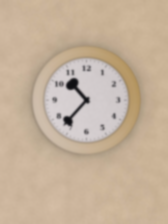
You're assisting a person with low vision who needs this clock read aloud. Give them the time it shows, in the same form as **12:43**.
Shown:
**10:37**
